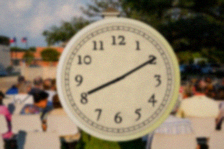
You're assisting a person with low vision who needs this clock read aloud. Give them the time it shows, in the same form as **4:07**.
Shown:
**8:10**
